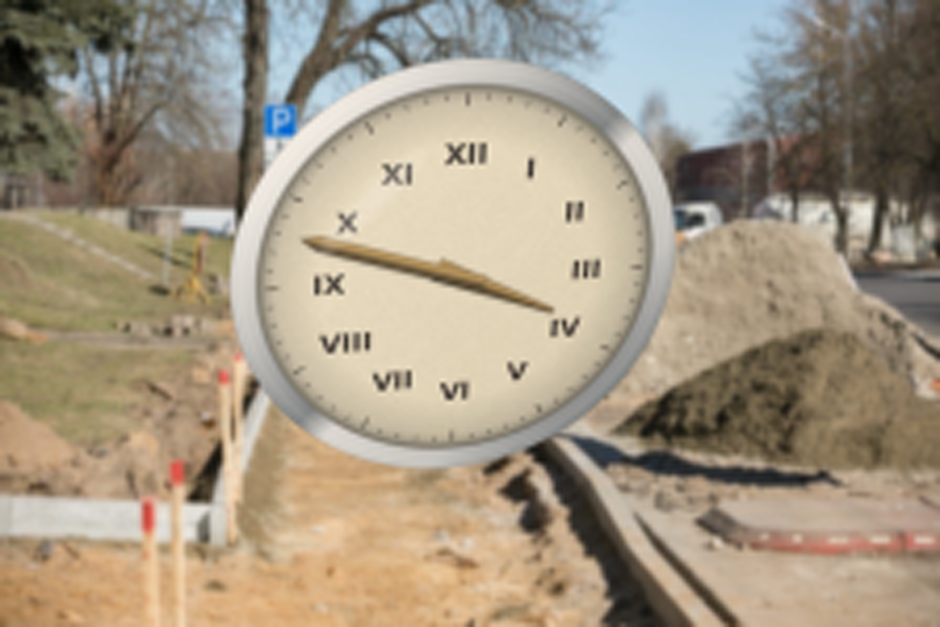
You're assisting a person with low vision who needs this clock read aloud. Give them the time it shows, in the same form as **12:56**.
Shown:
**3:48**
